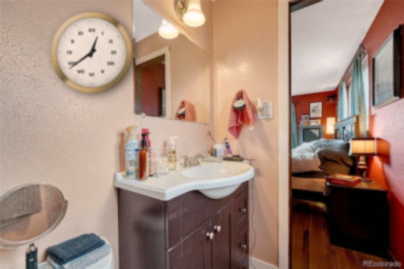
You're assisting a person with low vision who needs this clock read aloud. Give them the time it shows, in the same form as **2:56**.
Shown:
**12:39**
